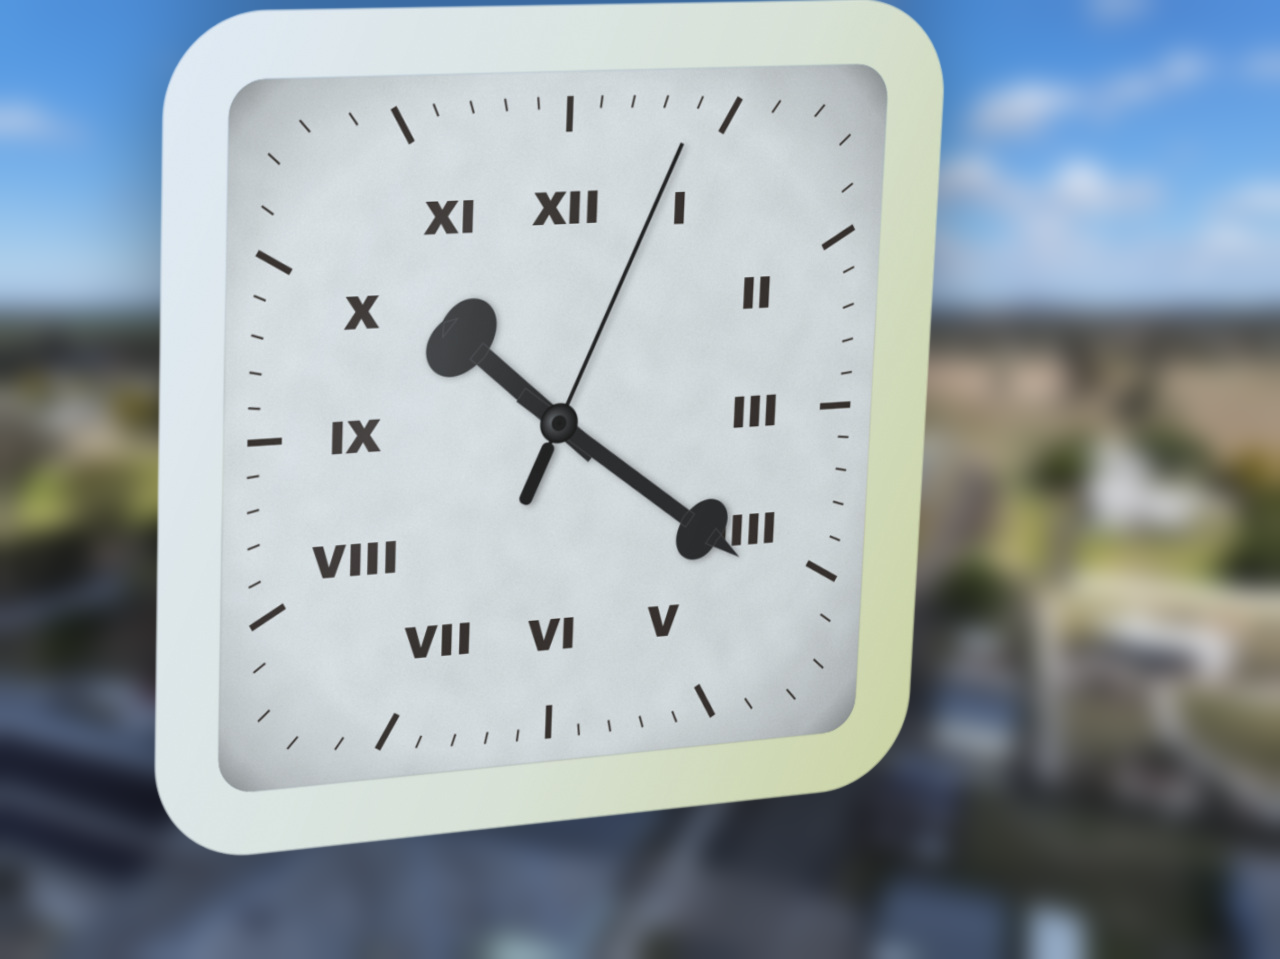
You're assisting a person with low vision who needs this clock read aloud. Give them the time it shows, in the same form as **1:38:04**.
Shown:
**10:21:04**
